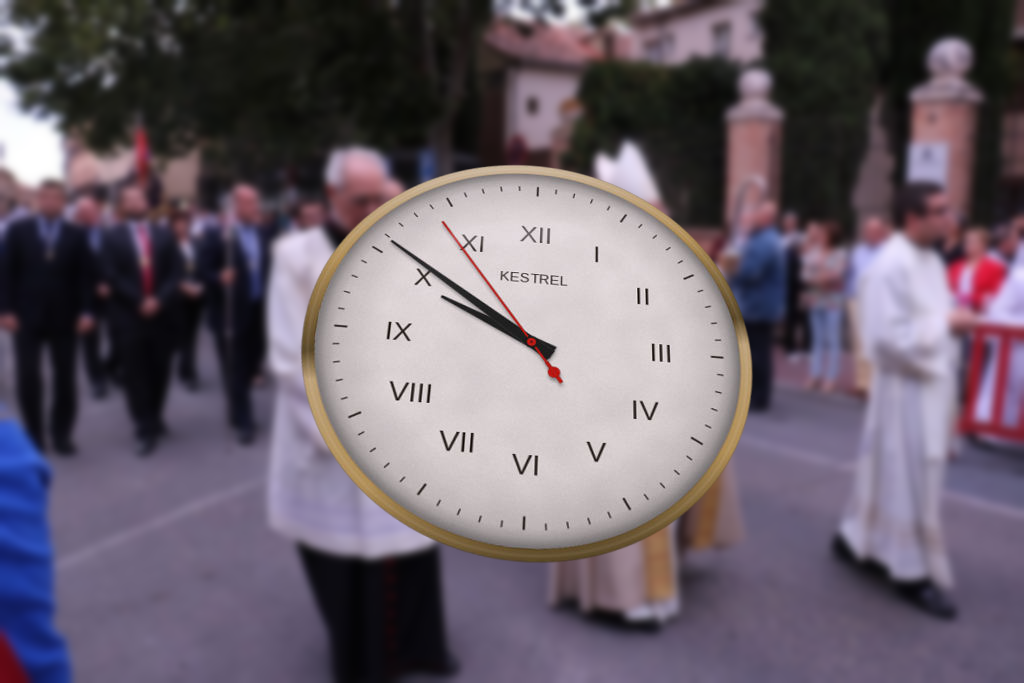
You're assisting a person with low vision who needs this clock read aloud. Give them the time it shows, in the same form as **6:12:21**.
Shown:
**9:50:54**
